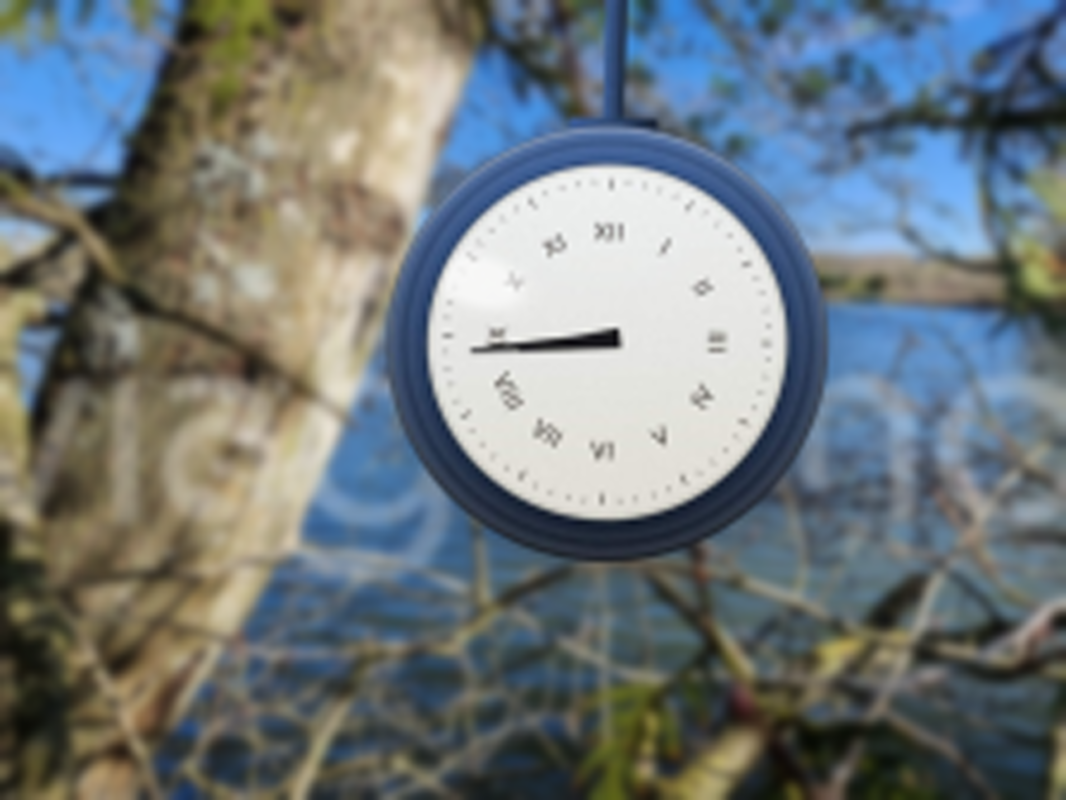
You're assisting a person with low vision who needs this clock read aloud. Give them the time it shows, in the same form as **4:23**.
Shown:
**8:44**
